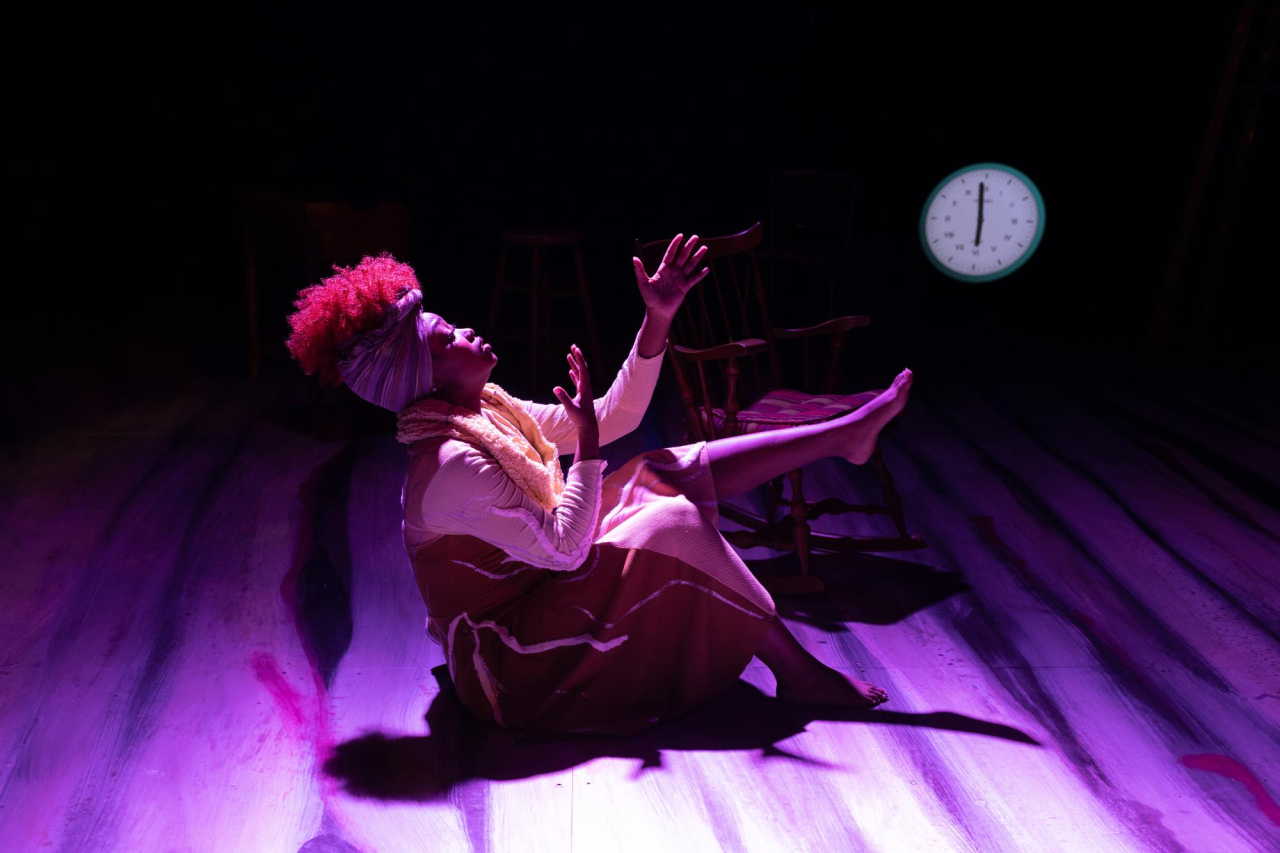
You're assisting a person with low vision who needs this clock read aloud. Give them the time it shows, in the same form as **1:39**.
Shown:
**5:59**
